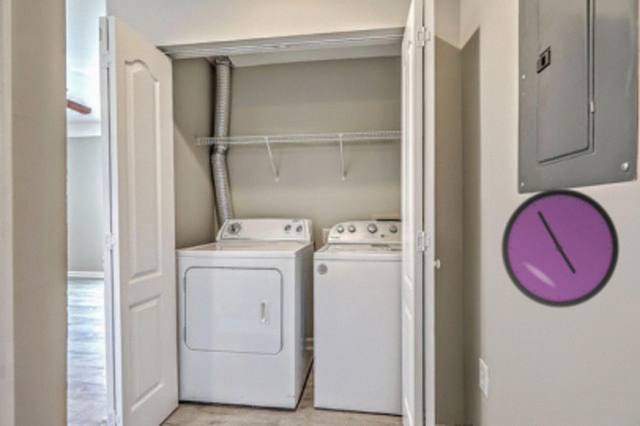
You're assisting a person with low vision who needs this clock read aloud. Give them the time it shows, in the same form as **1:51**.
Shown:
**4:55**
